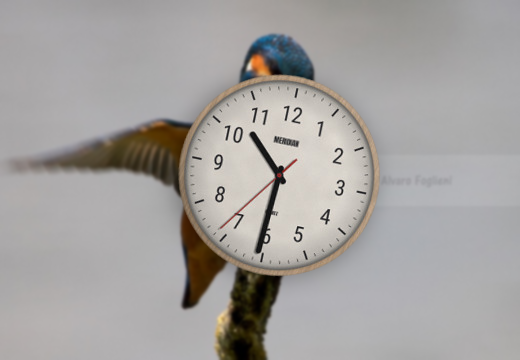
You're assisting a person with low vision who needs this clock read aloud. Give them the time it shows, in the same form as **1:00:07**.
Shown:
**10:30:36**
